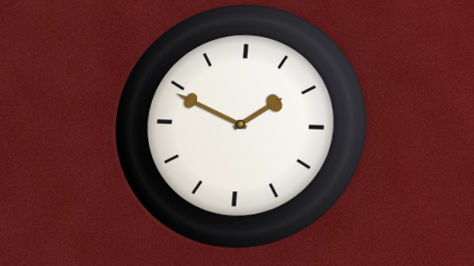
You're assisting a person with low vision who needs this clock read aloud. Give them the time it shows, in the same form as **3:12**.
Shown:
**1:49**
